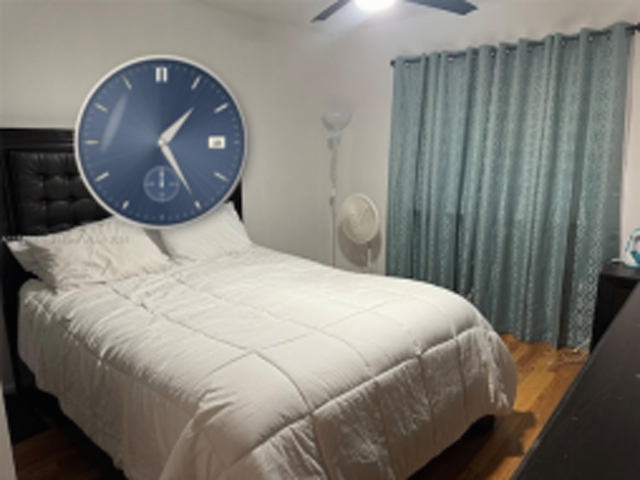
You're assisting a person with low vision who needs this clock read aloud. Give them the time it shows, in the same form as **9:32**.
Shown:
**1:25**
